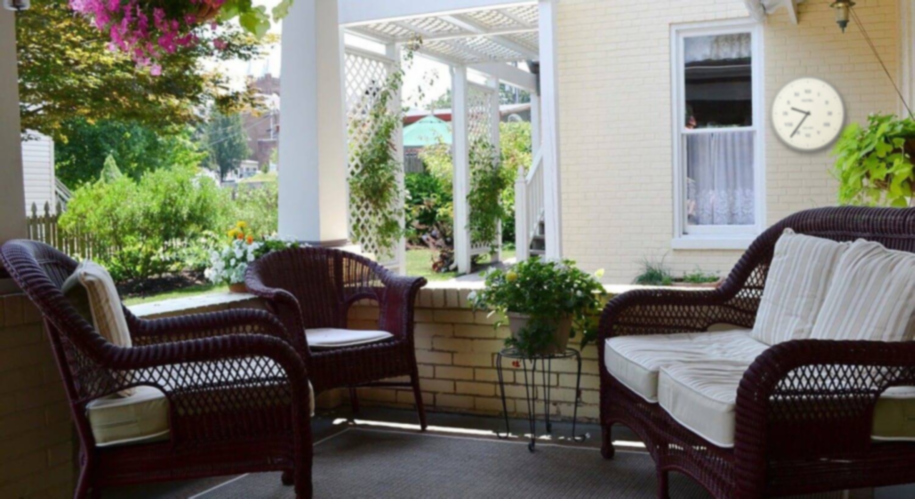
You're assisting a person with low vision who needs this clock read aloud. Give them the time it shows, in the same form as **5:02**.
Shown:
**9:36**
